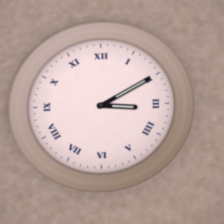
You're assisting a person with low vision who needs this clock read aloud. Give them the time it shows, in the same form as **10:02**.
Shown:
**3:10**
